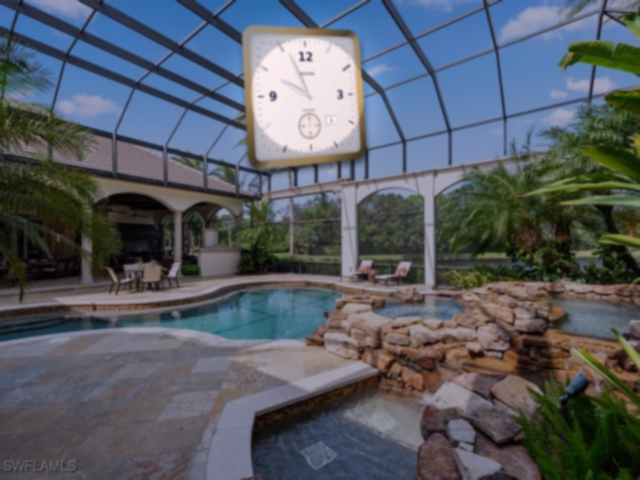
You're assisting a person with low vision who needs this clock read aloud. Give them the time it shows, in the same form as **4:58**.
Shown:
**9:56**
